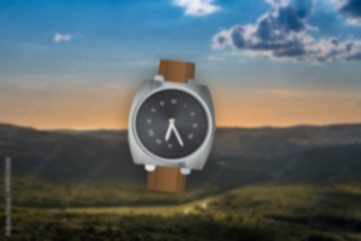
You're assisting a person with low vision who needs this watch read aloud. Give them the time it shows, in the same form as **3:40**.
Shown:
**6:25**
